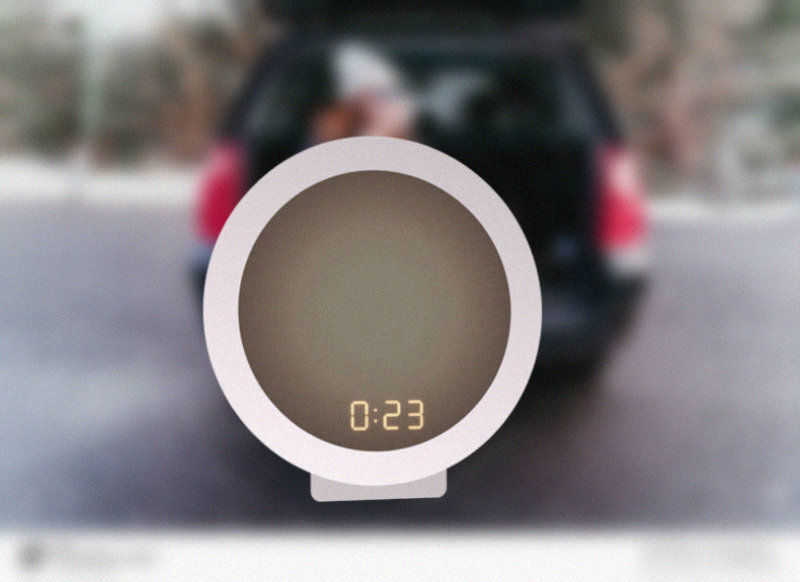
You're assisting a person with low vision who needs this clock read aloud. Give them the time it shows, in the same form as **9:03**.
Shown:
**0:23**
